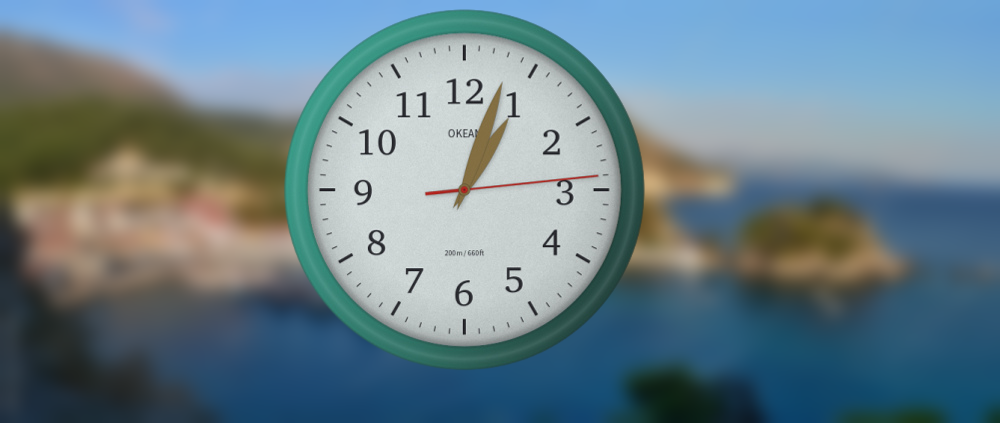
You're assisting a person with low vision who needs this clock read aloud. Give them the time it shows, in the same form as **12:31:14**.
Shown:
**1:03:14**
